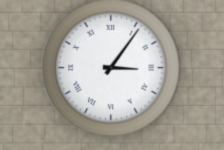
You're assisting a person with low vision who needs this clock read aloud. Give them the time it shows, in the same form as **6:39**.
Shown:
**3:06**
